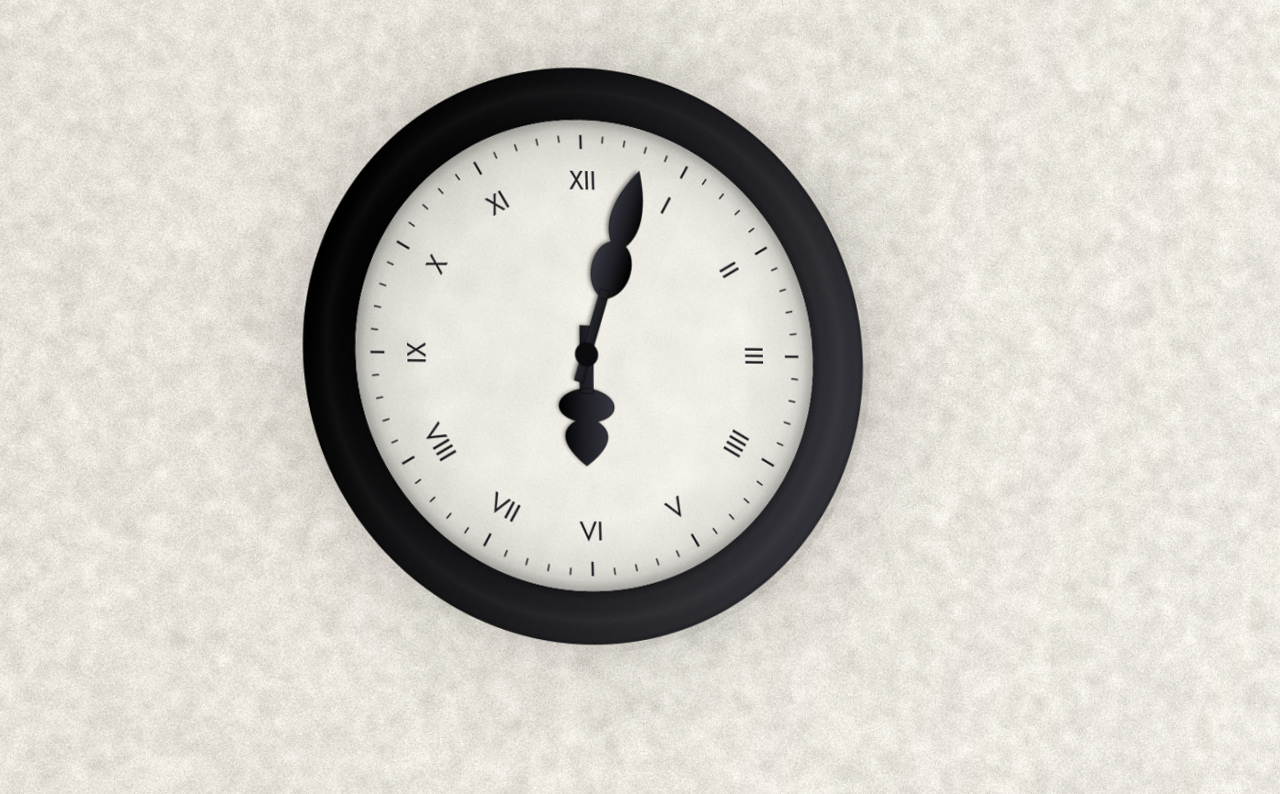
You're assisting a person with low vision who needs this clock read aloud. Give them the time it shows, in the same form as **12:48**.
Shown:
**6:03**
